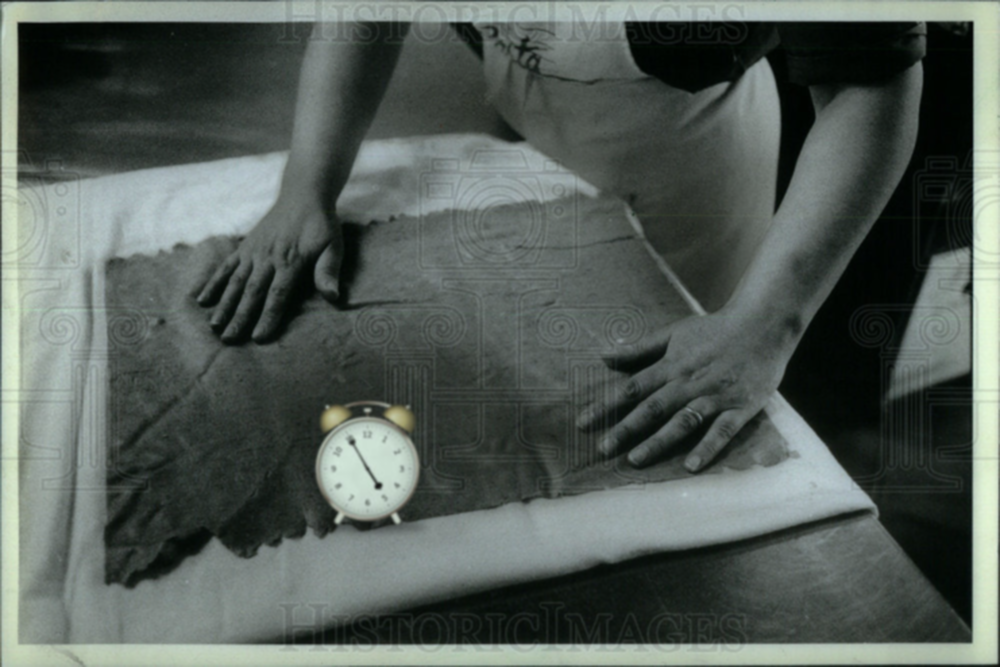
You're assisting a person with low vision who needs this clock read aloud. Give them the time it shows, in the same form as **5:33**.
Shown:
**4:55**
